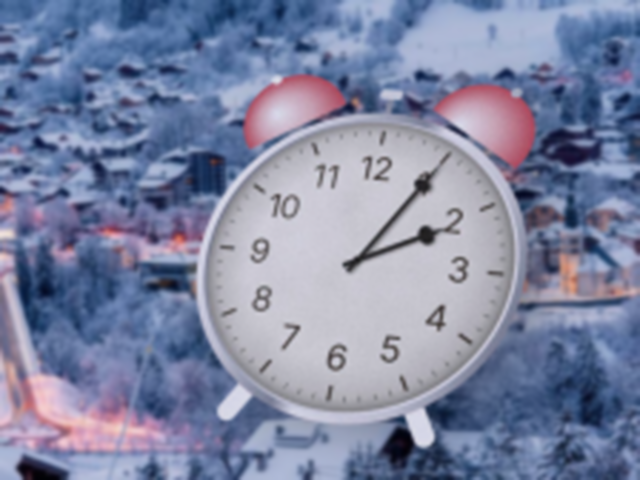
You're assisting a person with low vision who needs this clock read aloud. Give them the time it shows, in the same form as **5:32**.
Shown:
**2:05**
